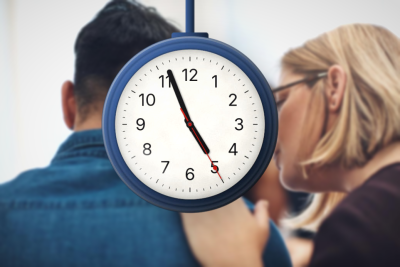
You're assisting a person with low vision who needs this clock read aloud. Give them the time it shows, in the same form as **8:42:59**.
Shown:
**4:56:25**
